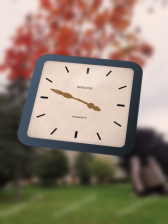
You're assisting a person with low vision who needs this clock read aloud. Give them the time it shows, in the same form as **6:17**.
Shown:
**3:48**
